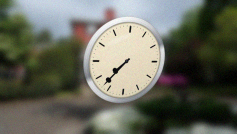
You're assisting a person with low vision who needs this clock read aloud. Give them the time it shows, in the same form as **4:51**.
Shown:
**7:37**
